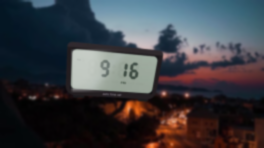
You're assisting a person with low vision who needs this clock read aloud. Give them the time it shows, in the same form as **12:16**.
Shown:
**9:16**
